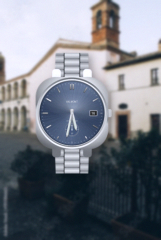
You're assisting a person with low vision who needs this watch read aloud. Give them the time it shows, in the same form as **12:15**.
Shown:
**5:32**
